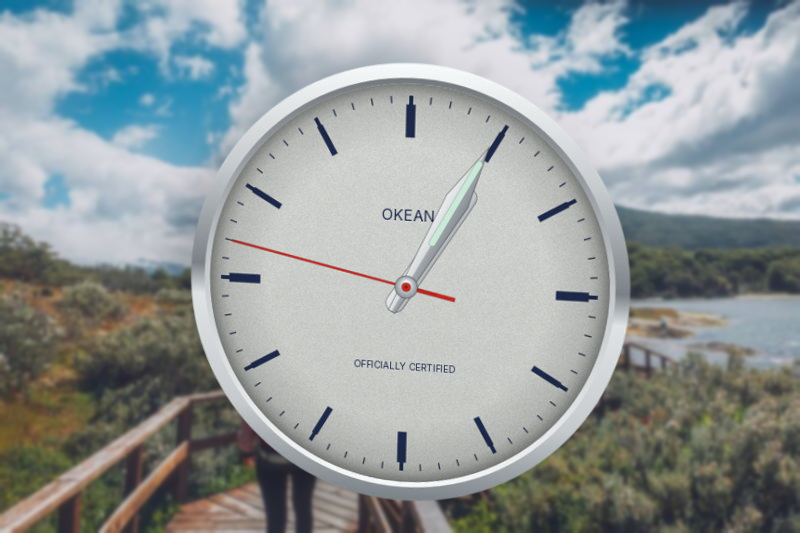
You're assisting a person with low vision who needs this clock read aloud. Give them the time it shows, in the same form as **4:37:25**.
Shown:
**1:04:47**
